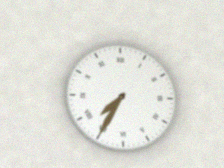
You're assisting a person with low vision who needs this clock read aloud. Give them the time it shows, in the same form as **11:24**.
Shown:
**7:35**
